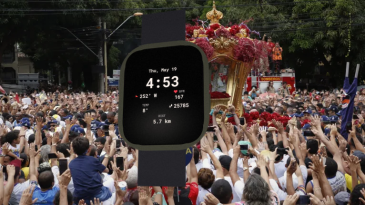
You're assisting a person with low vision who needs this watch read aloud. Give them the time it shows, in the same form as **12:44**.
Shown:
**4:53**
